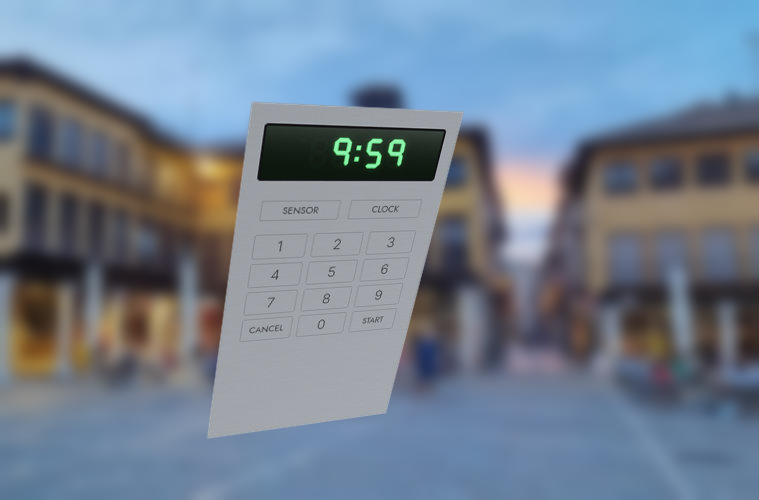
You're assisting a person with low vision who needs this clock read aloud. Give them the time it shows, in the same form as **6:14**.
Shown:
**9:59**
